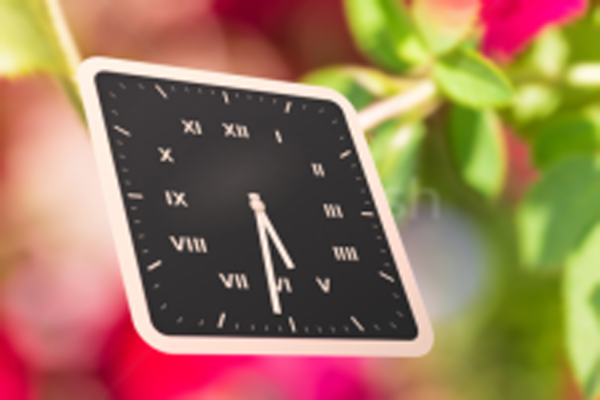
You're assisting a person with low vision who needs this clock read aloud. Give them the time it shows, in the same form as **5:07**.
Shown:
**5:31**
